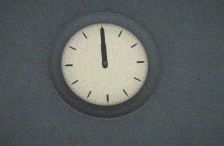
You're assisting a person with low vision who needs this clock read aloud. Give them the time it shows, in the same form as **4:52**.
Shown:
**12:00**
